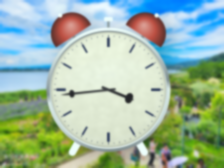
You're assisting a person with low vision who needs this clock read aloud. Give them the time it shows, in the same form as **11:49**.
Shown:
**3:44**
